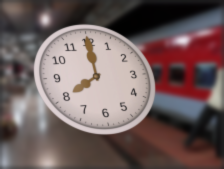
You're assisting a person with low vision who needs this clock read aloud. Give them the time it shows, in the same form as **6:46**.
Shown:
**8:00**
